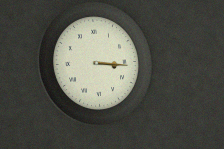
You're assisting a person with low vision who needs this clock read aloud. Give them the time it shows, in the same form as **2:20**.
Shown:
**3:16**
